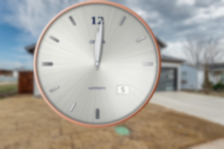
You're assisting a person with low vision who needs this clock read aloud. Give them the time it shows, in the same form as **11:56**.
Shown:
**12:01**
